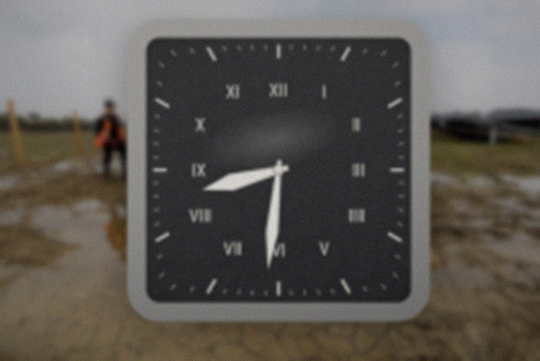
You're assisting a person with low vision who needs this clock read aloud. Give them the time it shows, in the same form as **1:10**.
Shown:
**8:31**
